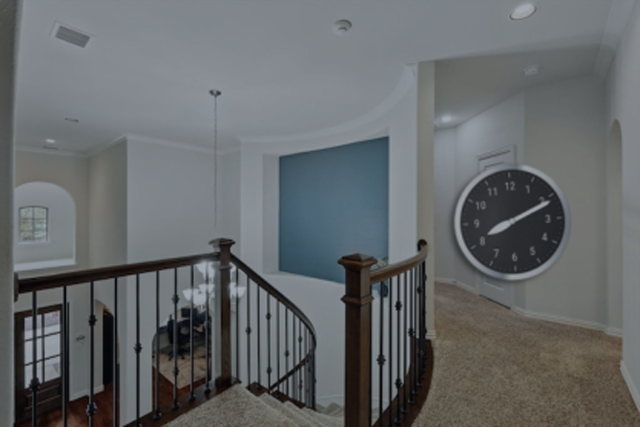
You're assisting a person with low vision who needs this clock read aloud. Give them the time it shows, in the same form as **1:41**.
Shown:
**8:11**
